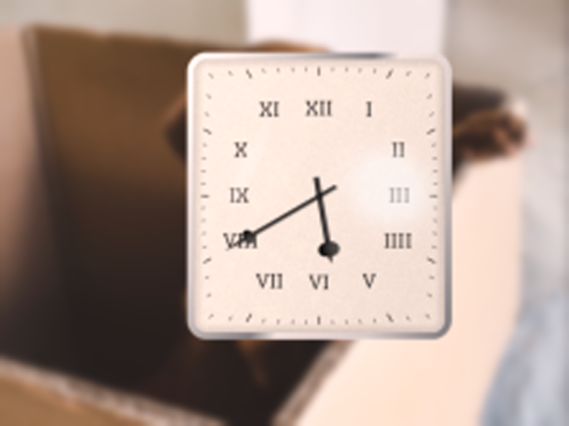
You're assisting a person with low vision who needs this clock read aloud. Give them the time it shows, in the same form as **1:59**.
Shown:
**5:40**
